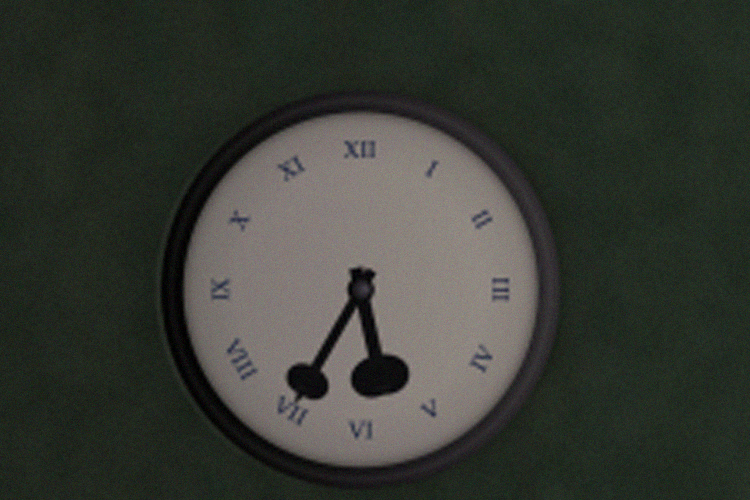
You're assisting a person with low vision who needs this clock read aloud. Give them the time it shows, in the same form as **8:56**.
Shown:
**5:35**
